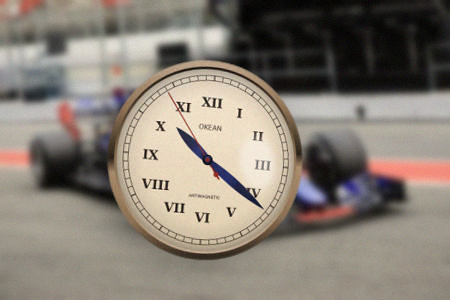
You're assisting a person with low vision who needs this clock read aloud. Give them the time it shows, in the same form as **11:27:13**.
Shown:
**10:20:54**
